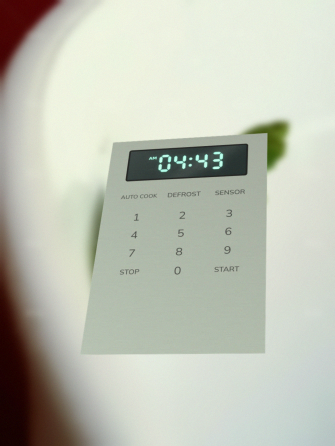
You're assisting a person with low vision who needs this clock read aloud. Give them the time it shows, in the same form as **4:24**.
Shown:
**4:43**
